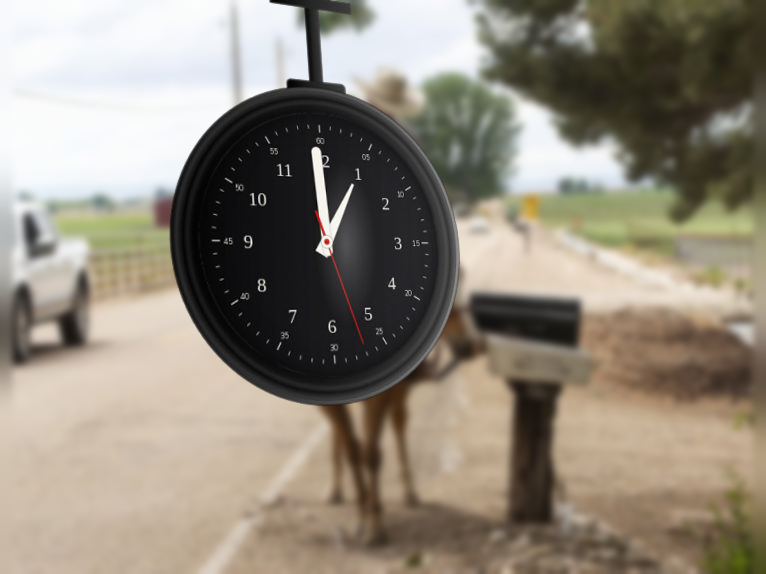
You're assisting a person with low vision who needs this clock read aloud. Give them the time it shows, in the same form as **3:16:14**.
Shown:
**12:59:27**
